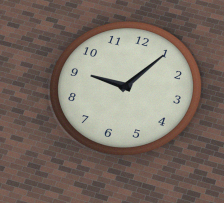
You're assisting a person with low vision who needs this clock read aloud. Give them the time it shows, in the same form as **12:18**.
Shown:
**9:05**
